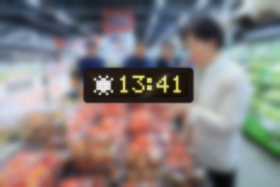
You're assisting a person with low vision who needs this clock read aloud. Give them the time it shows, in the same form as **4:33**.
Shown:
**13:41**
